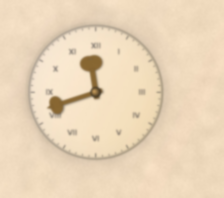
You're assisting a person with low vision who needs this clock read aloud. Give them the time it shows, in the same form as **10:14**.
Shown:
**11:42**
